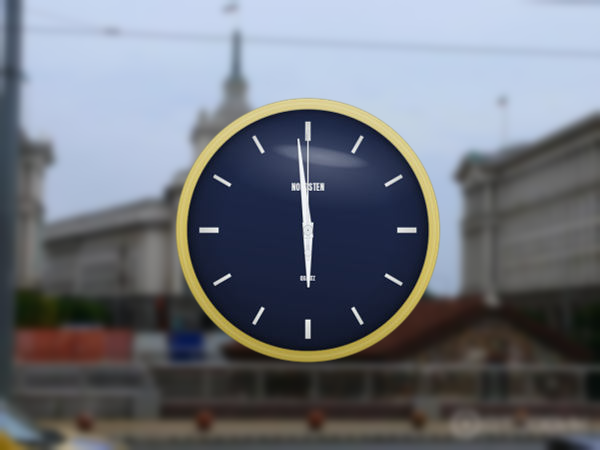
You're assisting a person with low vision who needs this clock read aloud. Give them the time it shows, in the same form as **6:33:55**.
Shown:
**5:59:00**
